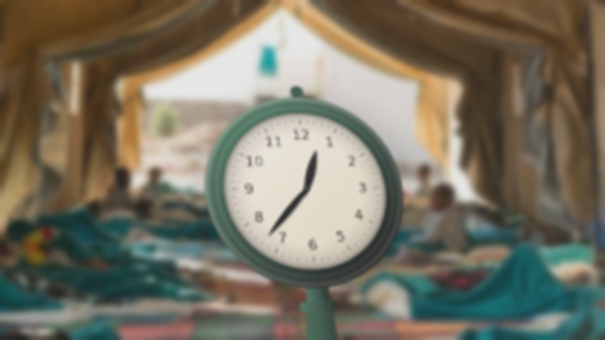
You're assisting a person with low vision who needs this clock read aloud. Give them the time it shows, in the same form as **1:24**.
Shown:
**12:37**
